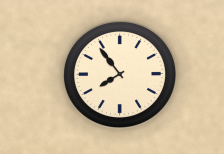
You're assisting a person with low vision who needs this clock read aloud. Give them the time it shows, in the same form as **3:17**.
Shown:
**7:54**
